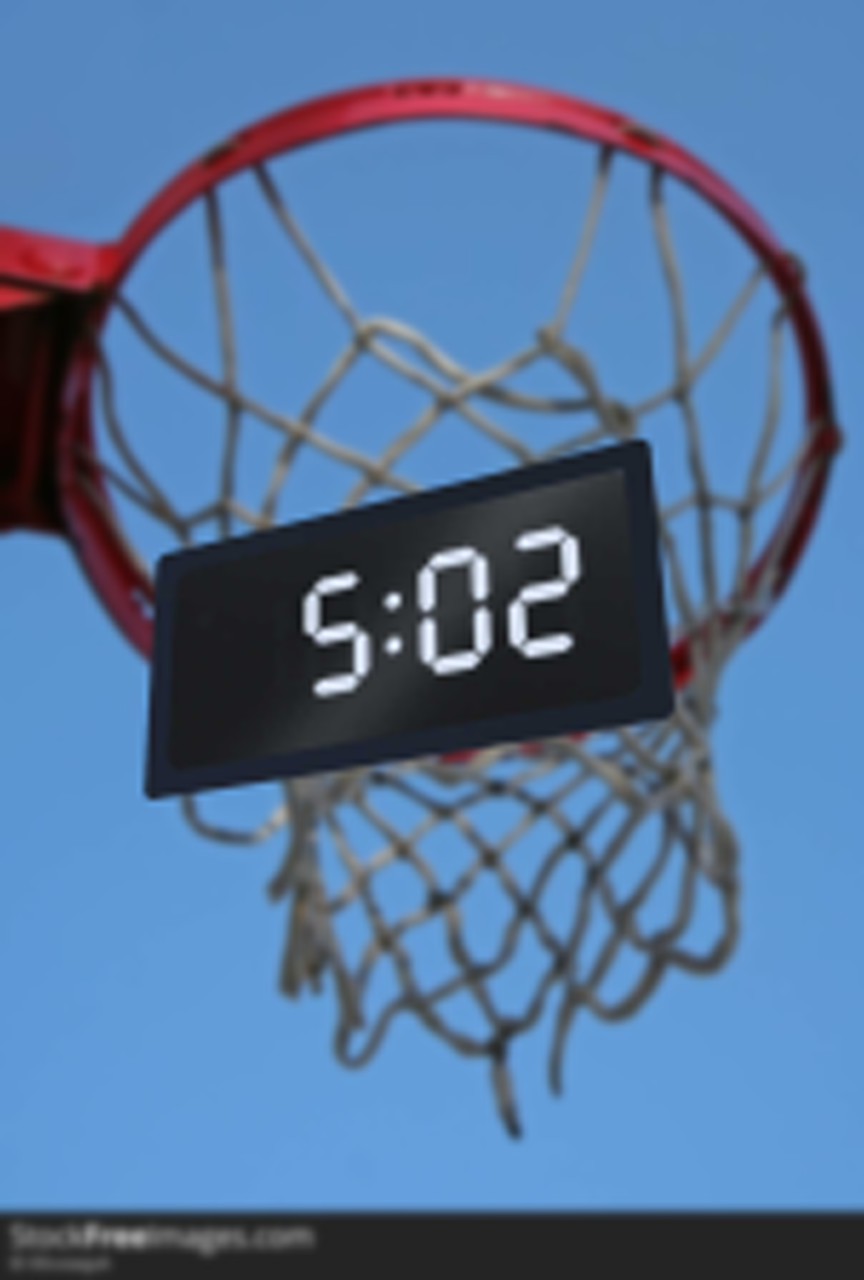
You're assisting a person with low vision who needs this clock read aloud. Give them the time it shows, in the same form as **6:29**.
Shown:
**5:02**
